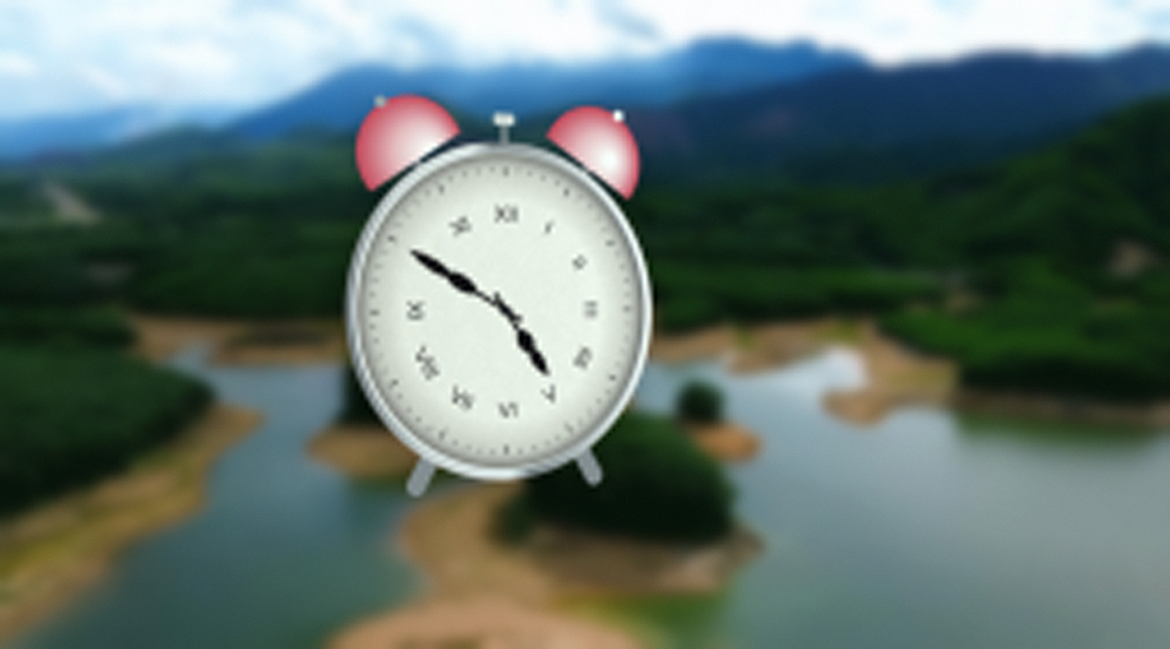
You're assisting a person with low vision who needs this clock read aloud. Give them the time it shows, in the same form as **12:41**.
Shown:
**4:50**
